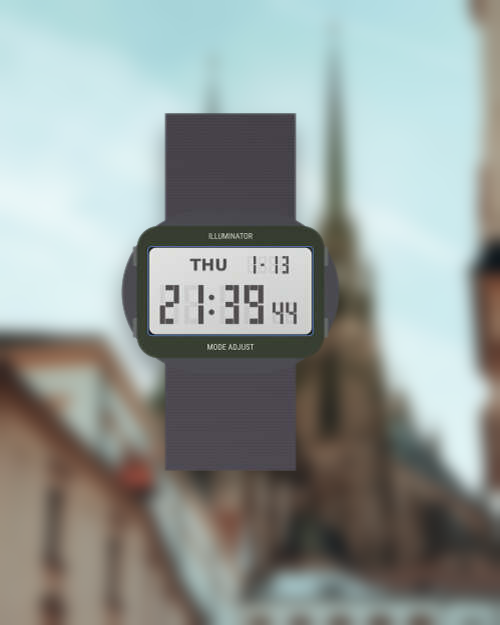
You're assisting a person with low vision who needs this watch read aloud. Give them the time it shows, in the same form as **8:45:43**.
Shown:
**21:39:44**
